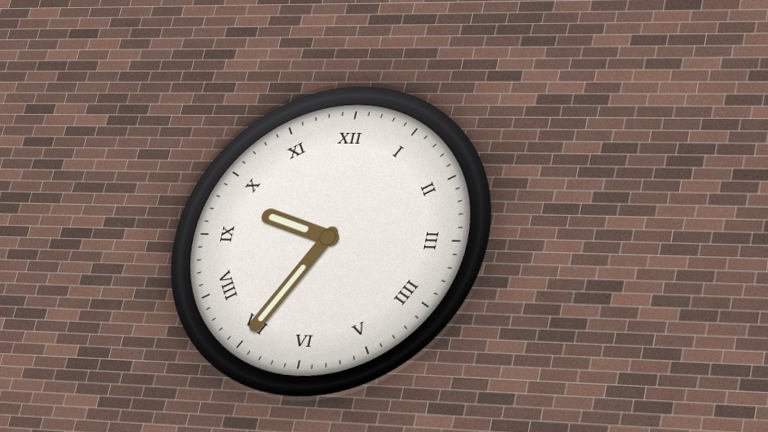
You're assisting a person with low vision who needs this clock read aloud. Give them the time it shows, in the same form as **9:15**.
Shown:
**9:35**
